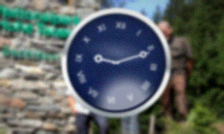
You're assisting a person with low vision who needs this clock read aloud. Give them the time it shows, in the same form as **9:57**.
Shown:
**9:11**
